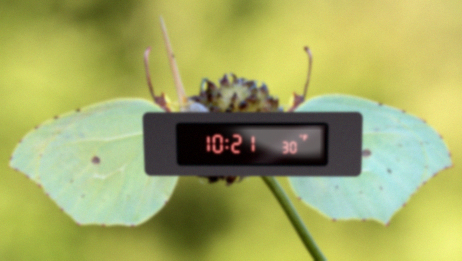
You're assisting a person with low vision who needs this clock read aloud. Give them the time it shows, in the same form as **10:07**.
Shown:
**10:21**
